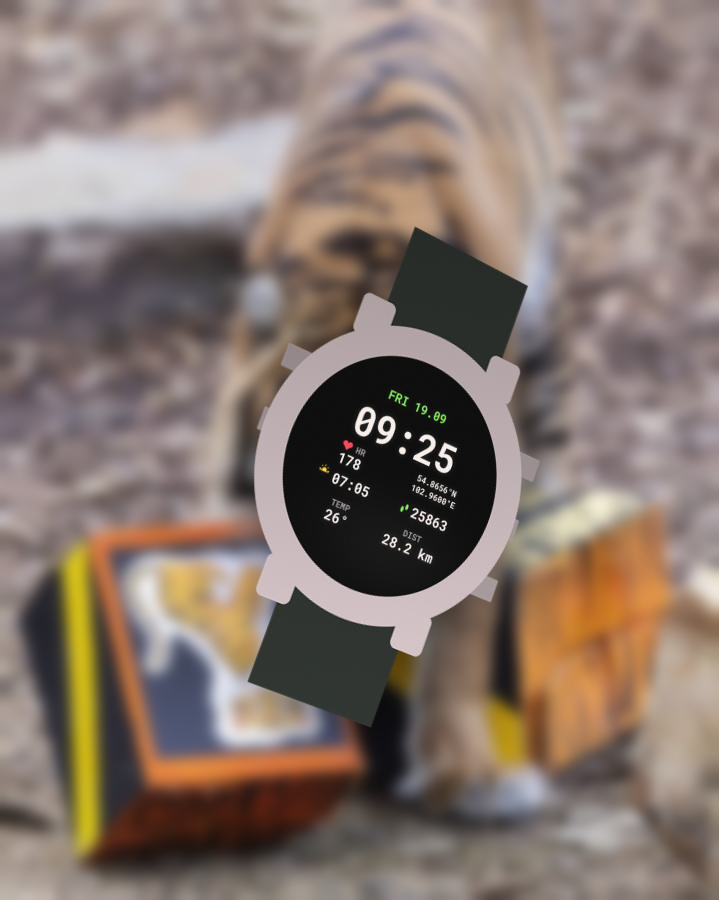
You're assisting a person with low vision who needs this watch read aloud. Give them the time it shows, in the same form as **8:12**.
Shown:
**9:25**
